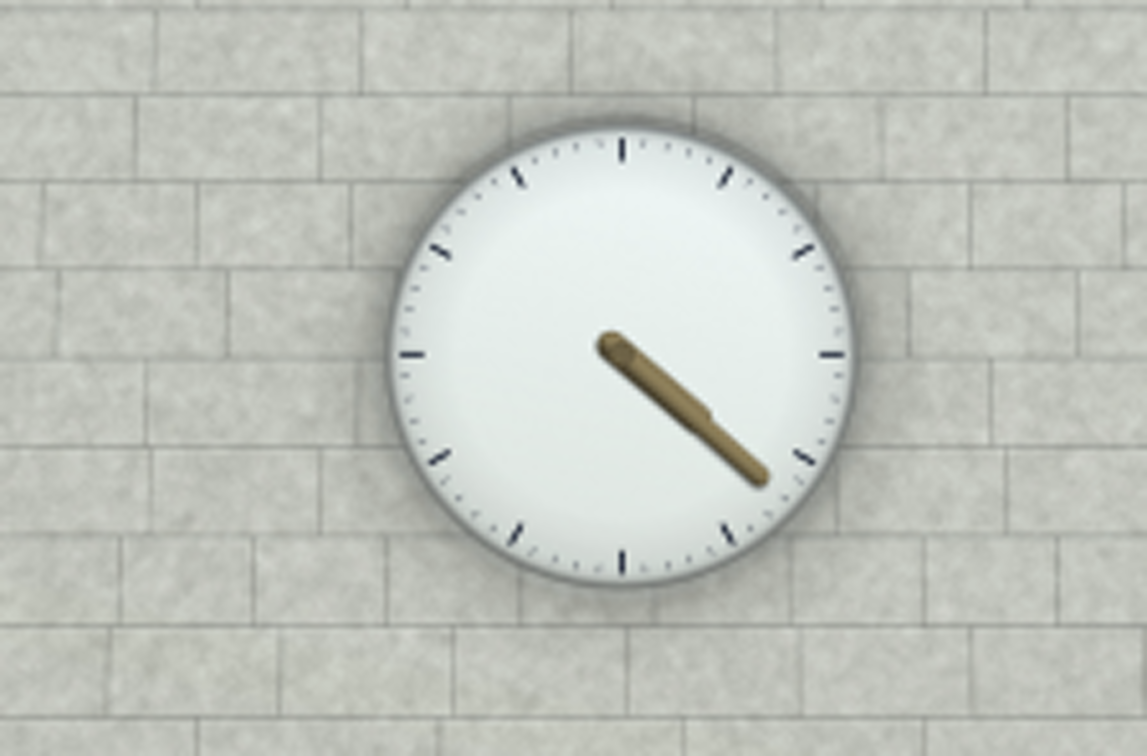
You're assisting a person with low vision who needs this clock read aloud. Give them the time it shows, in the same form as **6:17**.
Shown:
**4:22**
